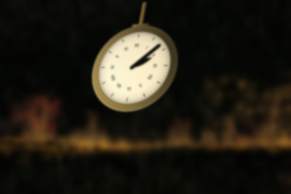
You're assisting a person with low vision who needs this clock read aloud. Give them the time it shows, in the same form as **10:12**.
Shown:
**2:08**
